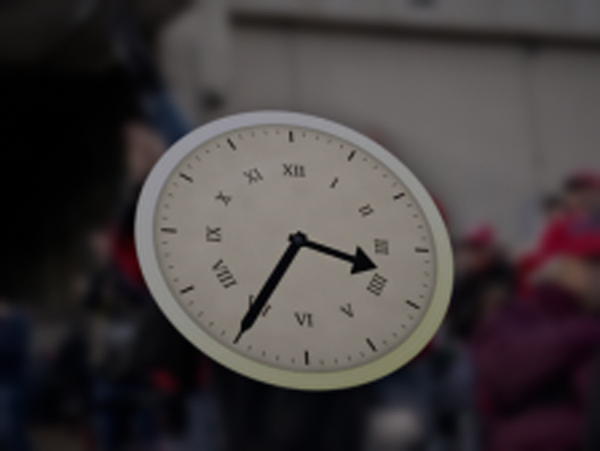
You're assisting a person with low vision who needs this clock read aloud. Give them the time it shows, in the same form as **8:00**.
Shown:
**3:35**
